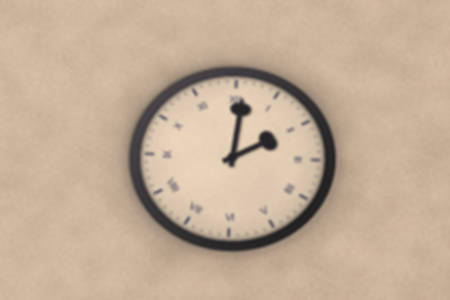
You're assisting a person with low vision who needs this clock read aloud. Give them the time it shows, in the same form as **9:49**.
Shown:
**2:01**
